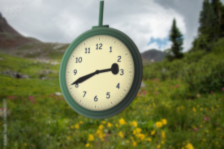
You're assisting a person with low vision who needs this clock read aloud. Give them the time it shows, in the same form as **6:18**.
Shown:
**2:41**
